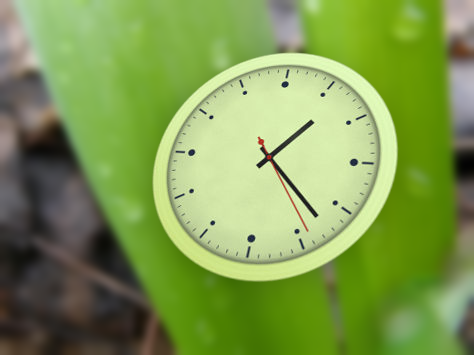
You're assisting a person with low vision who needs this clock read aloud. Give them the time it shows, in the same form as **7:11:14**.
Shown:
**1:22:24**
